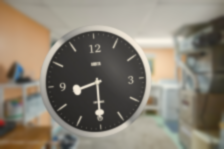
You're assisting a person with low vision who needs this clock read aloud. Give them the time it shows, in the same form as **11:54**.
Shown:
**8:30**
